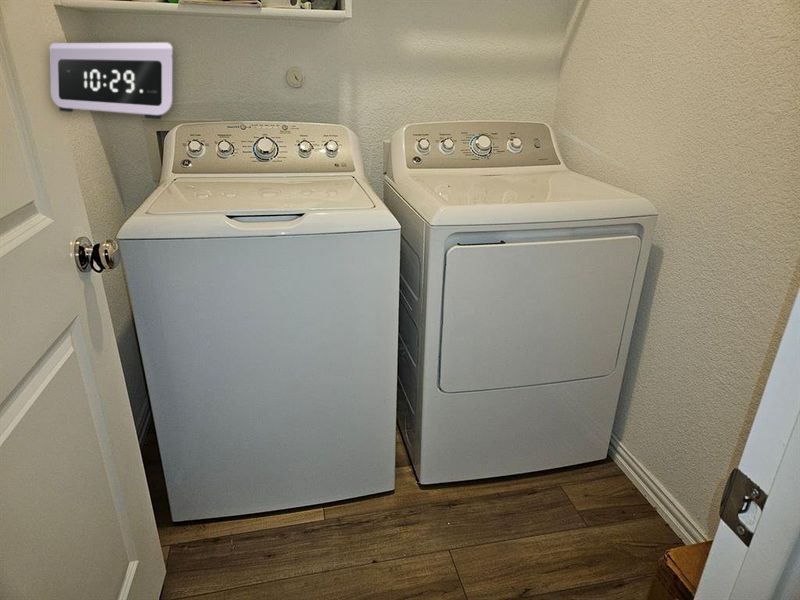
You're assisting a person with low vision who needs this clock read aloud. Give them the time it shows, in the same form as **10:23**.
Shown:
**10:29**
